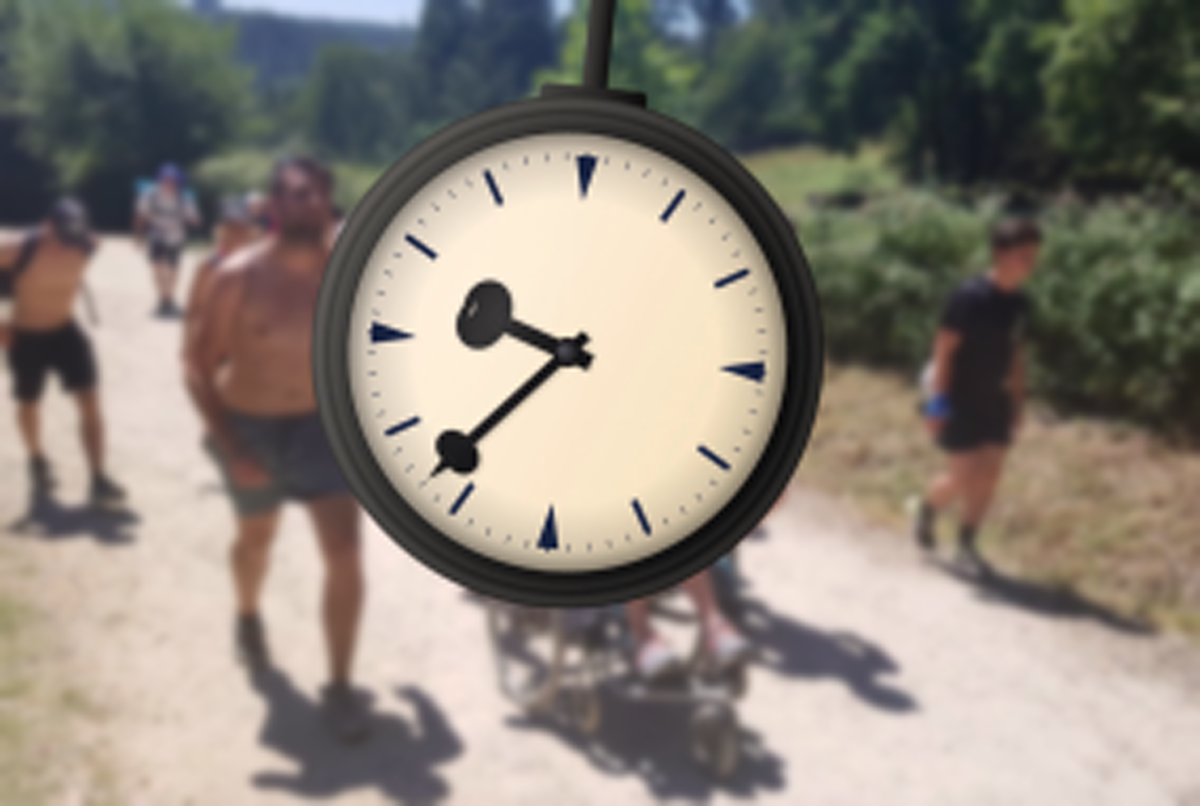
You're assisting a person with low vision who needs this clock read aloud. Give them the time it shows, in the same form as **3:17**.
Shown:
**9:37**
